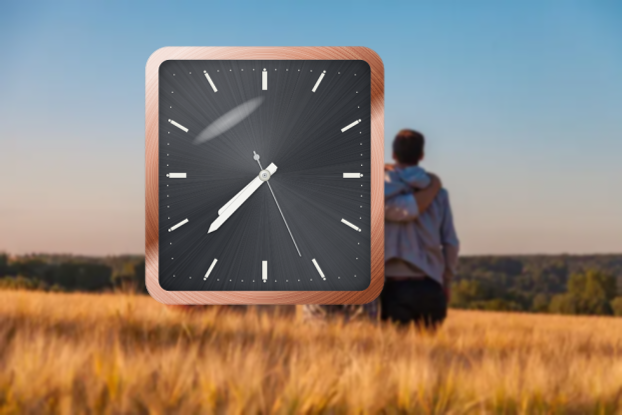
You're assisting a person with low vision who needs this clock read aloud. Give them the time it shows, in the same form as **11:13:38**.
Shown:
**7:37:26**
